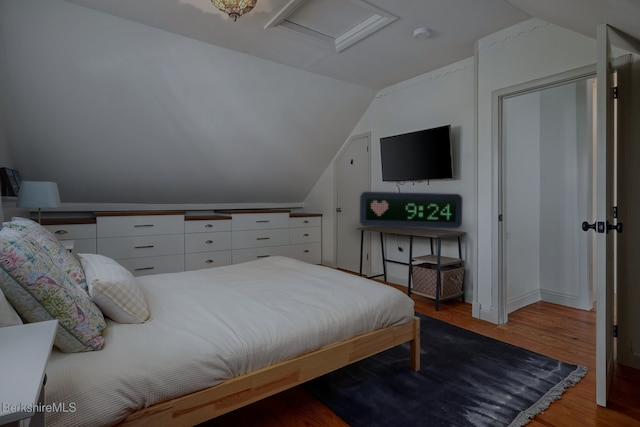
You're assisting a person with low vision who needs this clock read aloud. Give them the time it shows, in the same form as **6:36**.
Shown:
**9:24**
